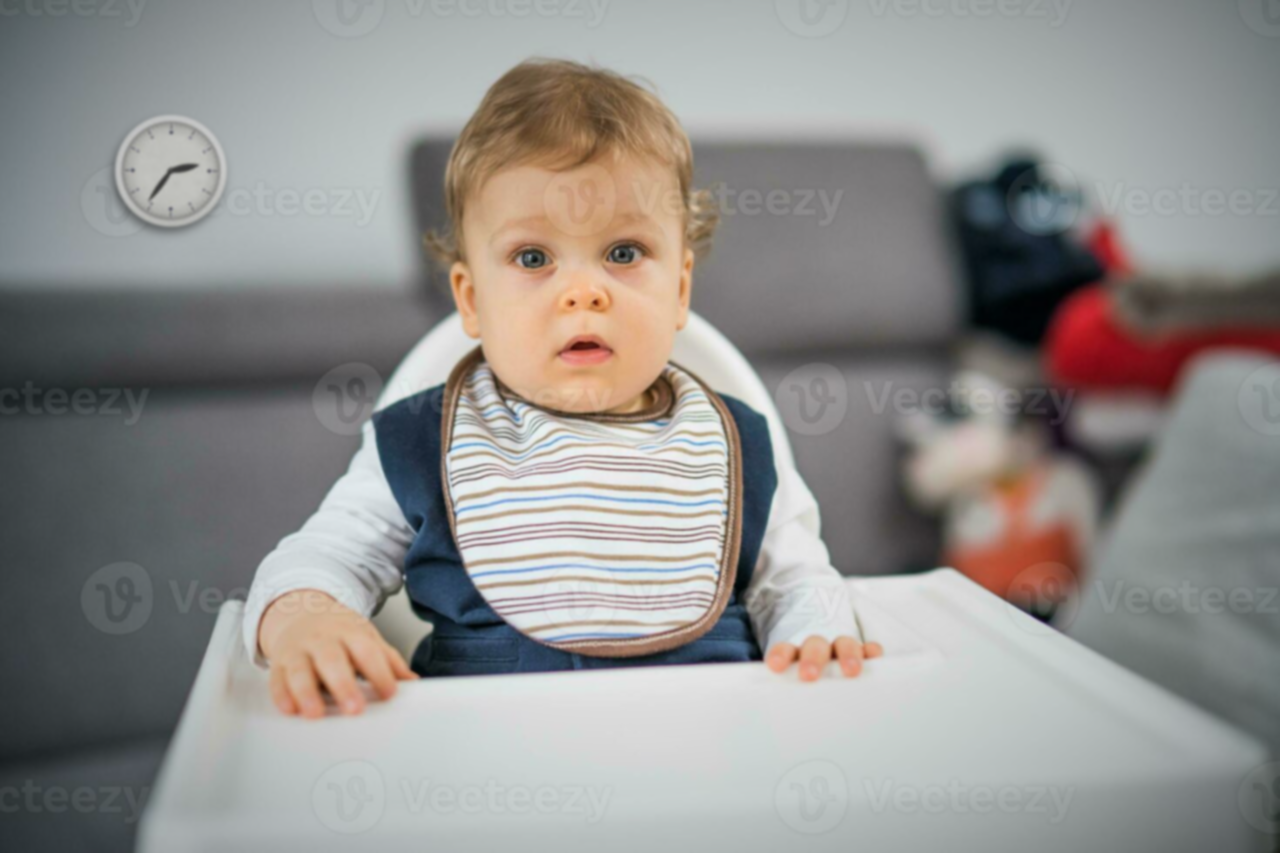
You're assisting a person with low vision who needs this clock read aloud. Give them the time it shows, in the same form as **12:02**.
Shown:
**2:36**
